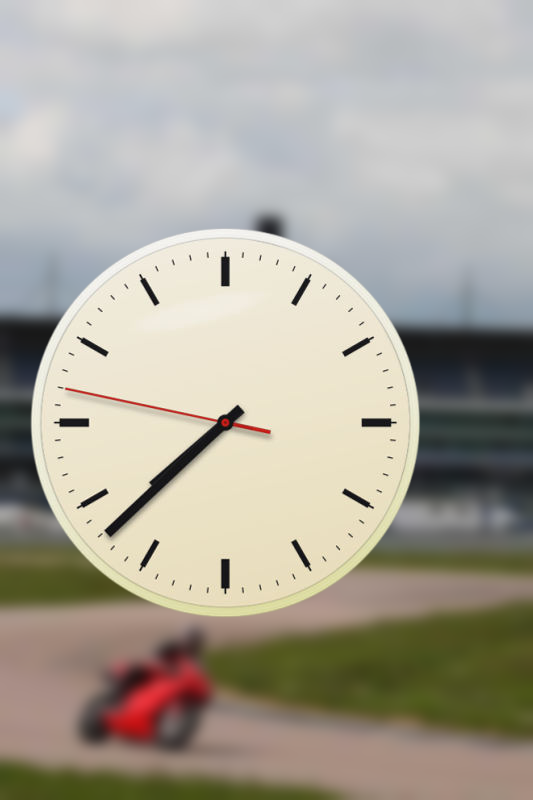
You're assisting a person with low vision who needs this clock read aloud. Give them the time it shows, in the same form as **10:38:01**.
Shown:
**7:37:47**
